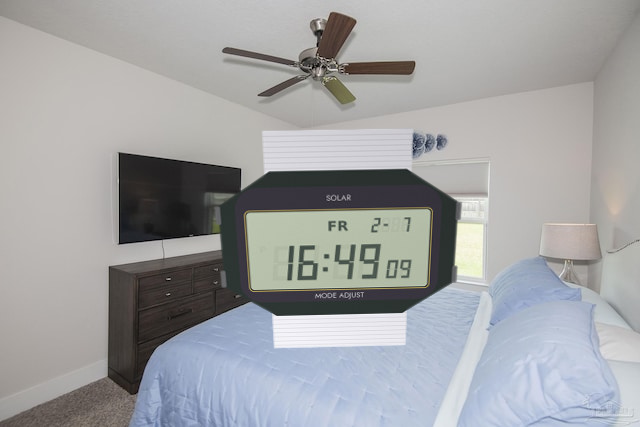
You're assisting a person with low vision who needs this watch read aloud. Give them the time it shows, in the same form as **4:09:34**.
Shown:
**16:49:09**
